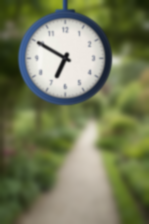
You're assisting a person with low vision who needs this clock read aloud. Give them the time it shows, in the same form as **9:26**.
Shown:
**6:50**
